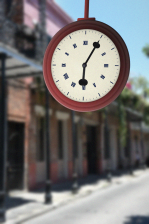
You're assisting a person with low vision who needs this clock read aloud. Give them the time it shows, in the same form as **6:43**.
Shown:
**6:05**
